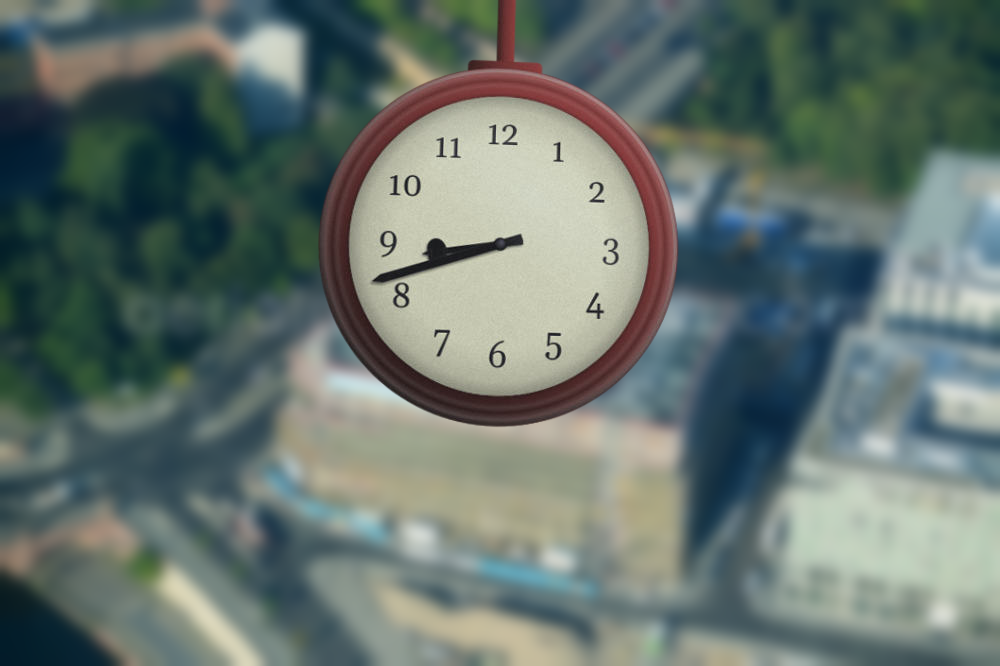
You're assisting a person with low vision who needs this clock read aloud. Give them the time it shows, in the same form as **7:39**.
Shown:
**8:42**
